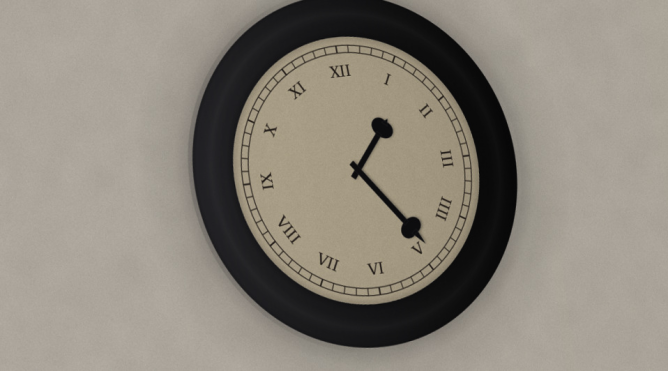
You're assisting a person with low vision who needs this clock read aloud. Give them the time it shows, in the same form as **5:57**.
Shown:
**1:24**
